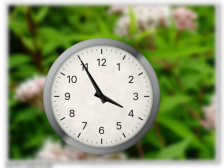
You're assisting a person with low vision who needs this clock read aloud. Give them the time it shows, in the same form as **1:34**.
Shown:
**3:55**
